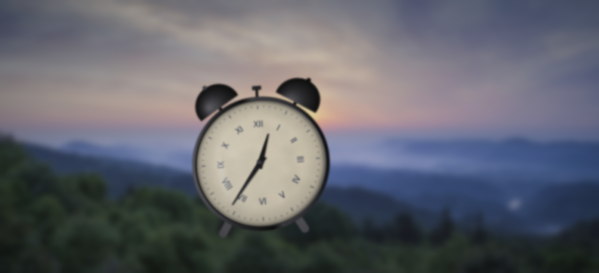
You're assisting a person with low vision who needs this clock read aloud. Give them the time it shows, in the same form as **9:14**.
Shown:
**12:36**
